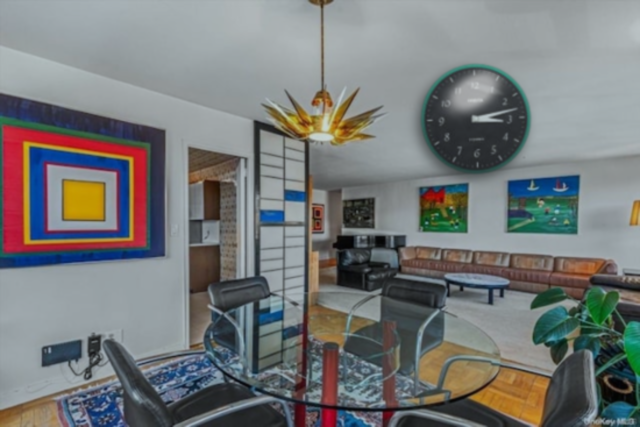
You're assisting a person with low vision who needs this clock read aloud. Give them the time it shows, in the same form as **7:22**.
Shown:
**3:13**
